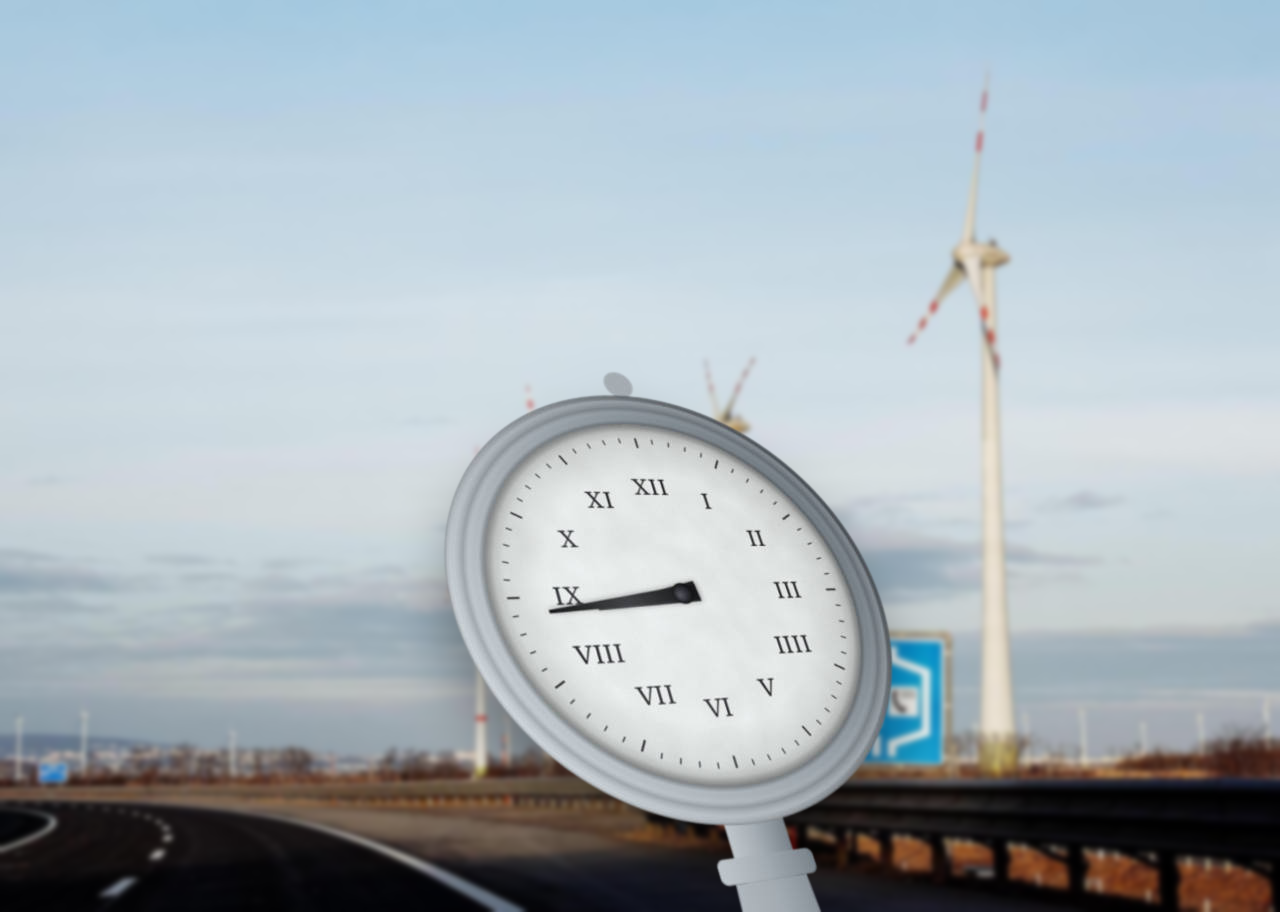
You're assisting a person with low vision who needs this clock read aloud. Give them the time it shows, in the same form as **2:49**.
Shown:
**8:44**
